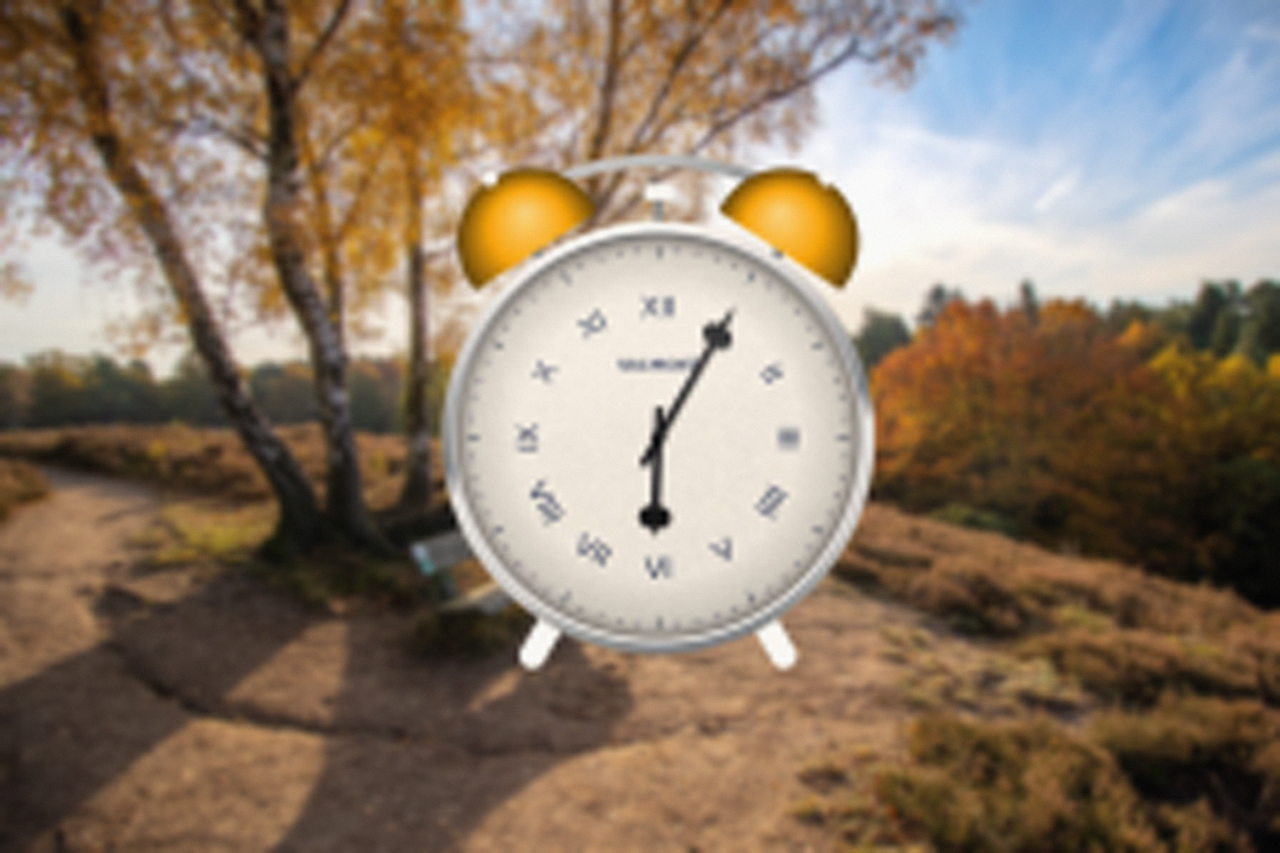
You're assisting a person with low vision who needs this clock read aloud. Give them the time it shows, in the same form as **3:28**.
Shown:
**6:05**
